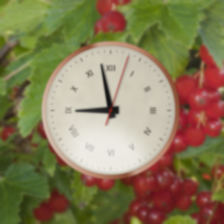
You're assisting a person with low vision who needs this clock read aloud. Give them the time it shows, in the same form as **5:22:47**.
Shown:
**8:58:03**
